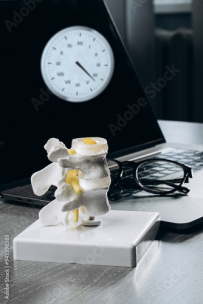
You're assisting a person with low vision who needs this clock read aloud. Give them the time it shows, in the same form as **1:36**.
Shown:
**4:22**
